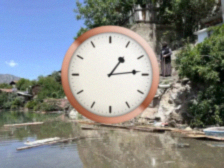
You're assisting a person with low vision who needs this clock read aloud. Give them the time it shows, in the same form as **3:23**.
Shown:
**1:14**
